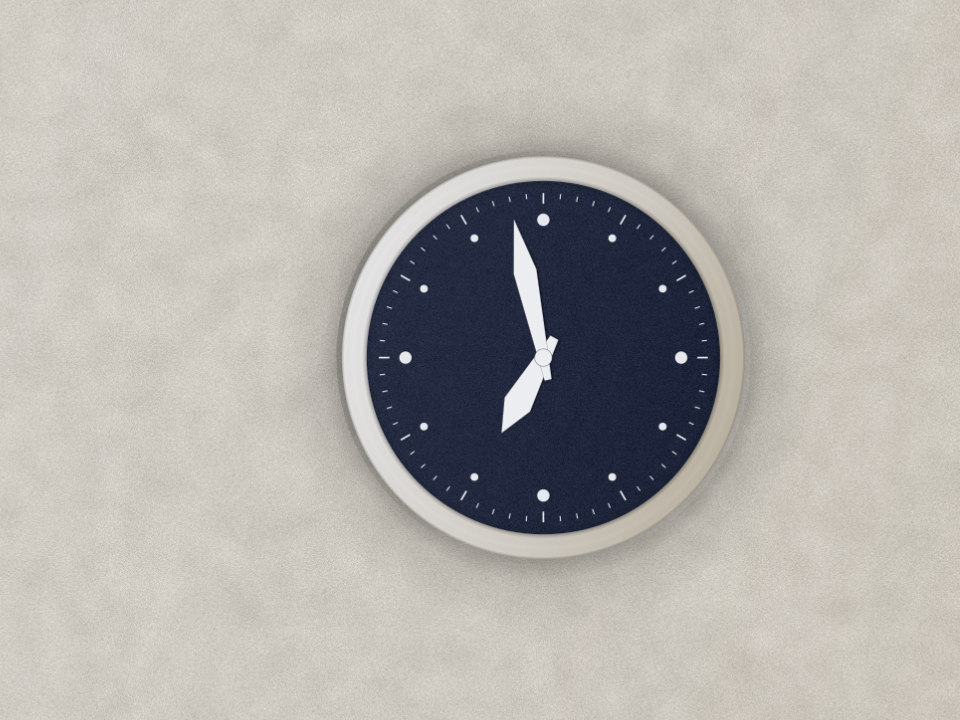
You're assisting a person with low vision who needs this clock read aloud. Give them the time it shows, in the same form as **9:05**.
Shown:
**6:58**
